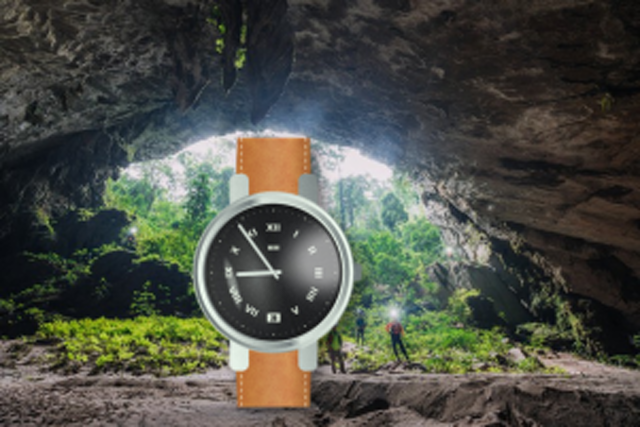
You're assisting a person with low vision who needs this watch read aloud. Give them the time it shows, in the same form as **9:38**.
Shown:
**8:54**
